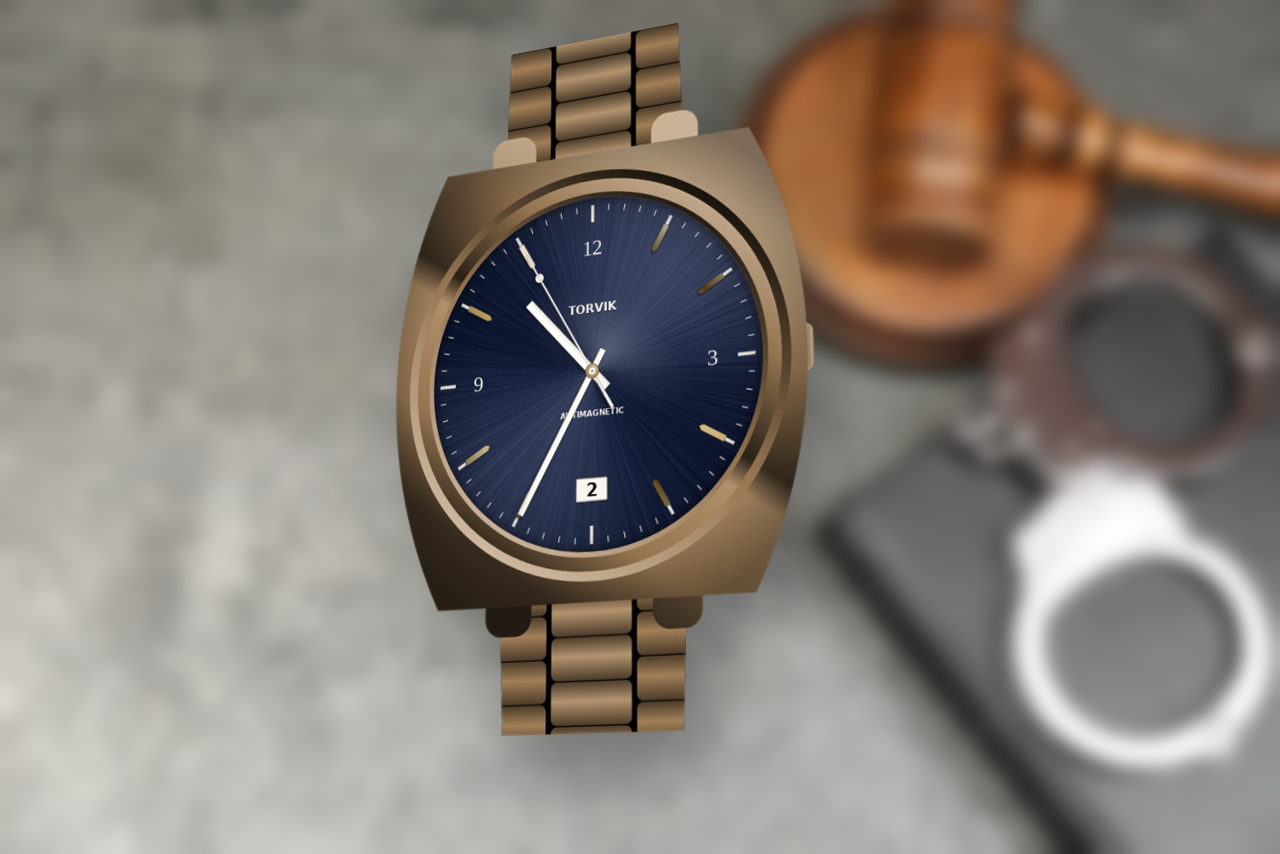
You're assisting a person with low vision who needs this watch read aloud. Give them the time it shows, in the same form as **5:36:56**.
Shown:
**10:34:55**
